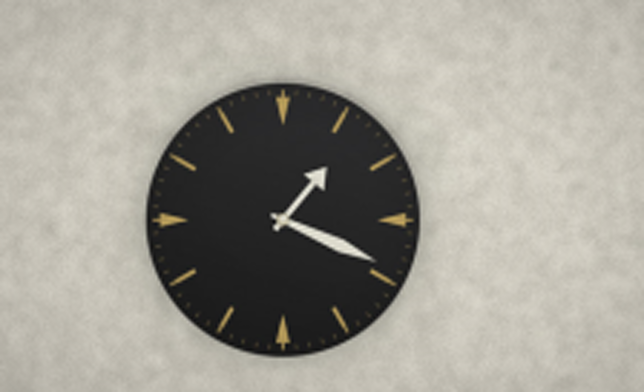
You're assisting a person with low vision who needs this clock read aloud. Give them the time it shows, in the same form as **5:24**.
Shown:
**1:19**
